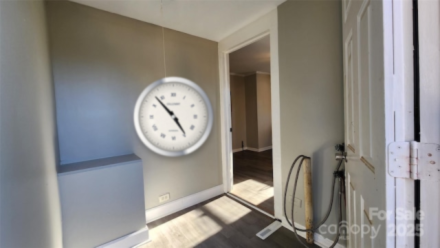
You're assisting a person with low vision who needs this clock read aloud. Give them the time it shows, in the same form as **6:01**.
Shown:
**4:53**
